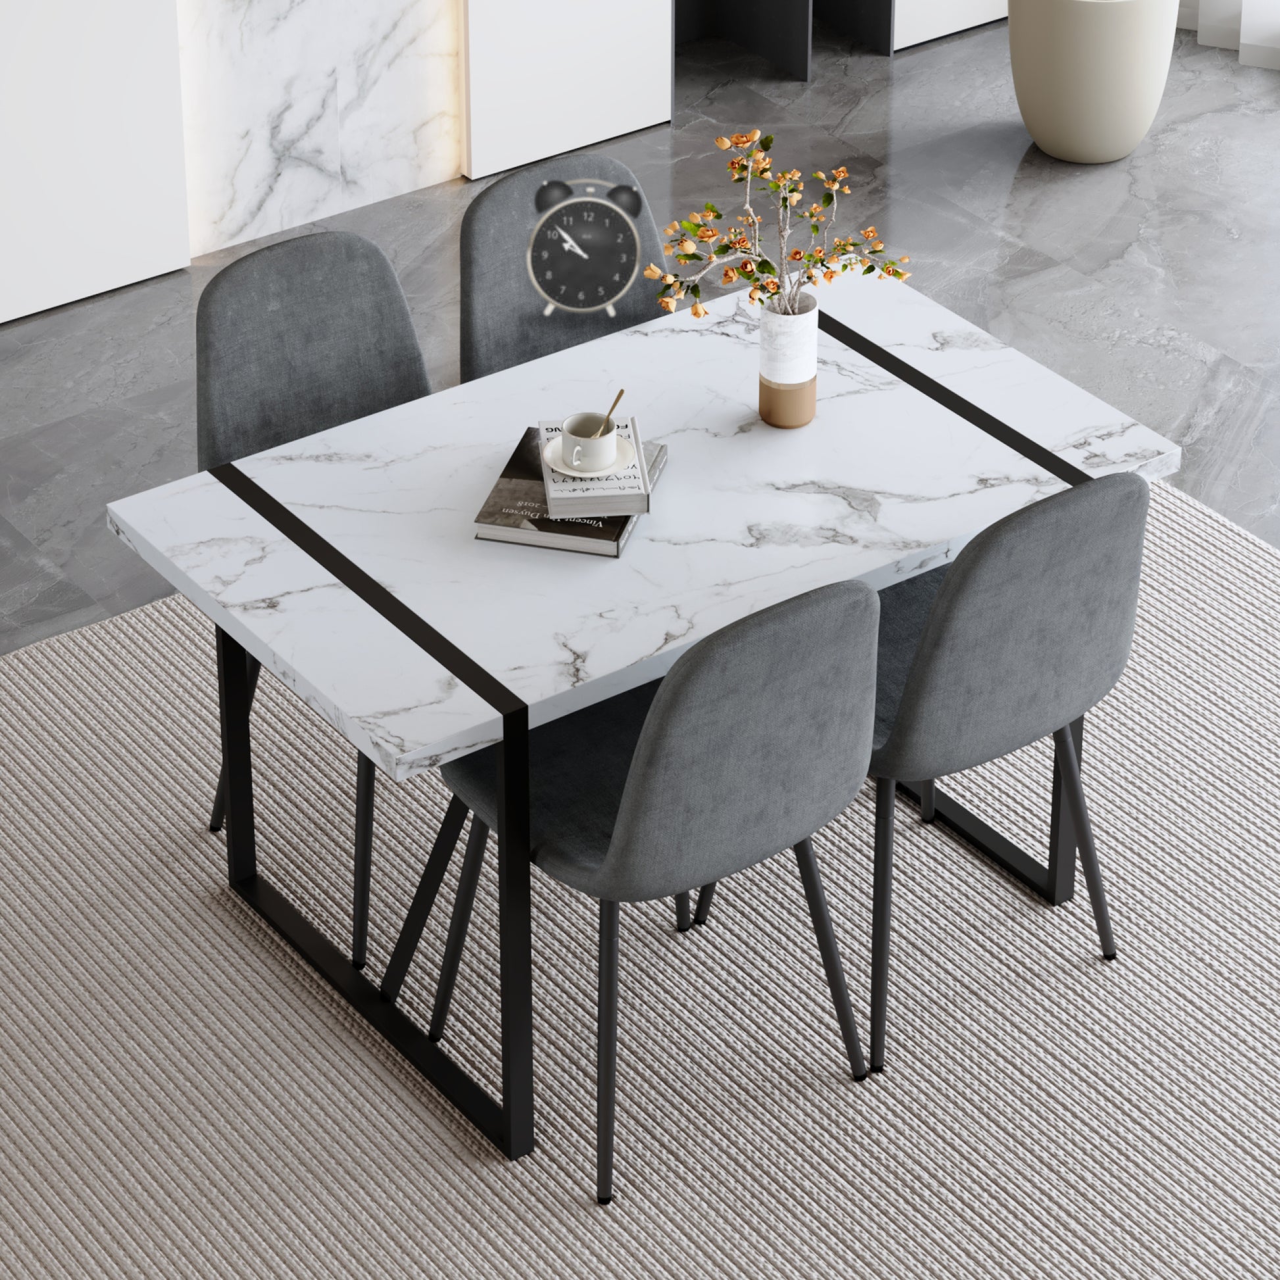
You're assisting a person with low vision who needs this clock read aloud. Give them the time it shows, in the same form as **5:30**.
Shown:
**9:52**
